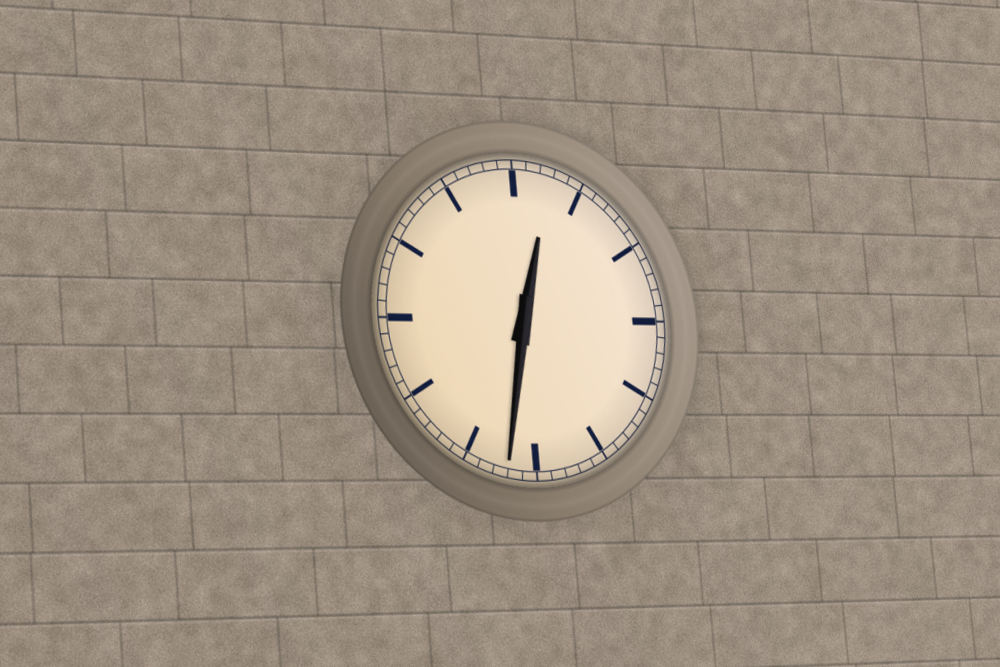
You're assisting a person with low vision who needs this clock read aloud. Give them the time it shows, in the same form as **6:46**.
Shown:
**12:32**
